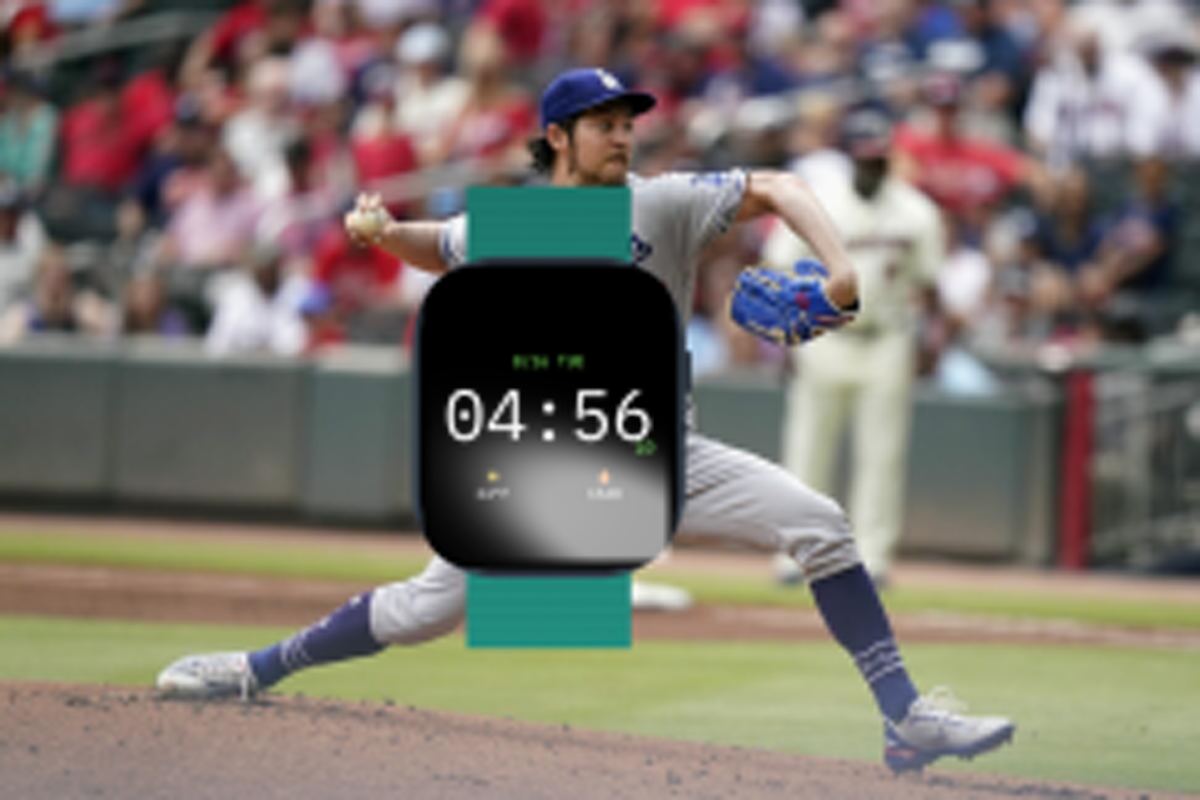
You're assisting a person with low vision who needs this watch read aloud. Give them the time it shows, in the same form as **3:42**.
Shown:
**4:56**
